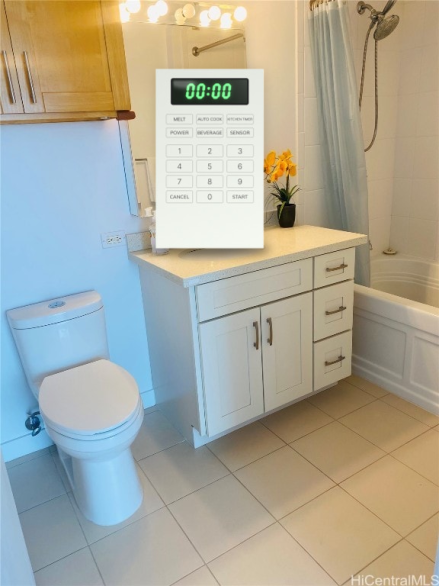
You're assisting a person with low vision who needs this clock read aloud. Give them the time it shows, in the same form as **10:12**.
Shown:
**0:00**
